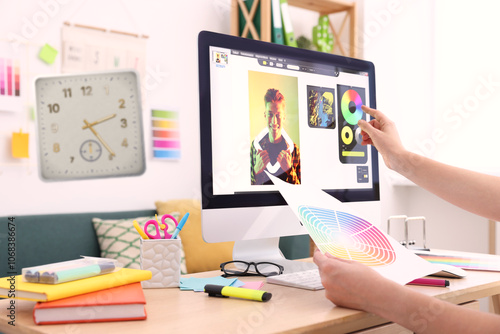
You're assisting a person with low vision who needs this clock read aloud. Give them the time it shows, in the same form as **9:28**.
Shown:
**2:24**
